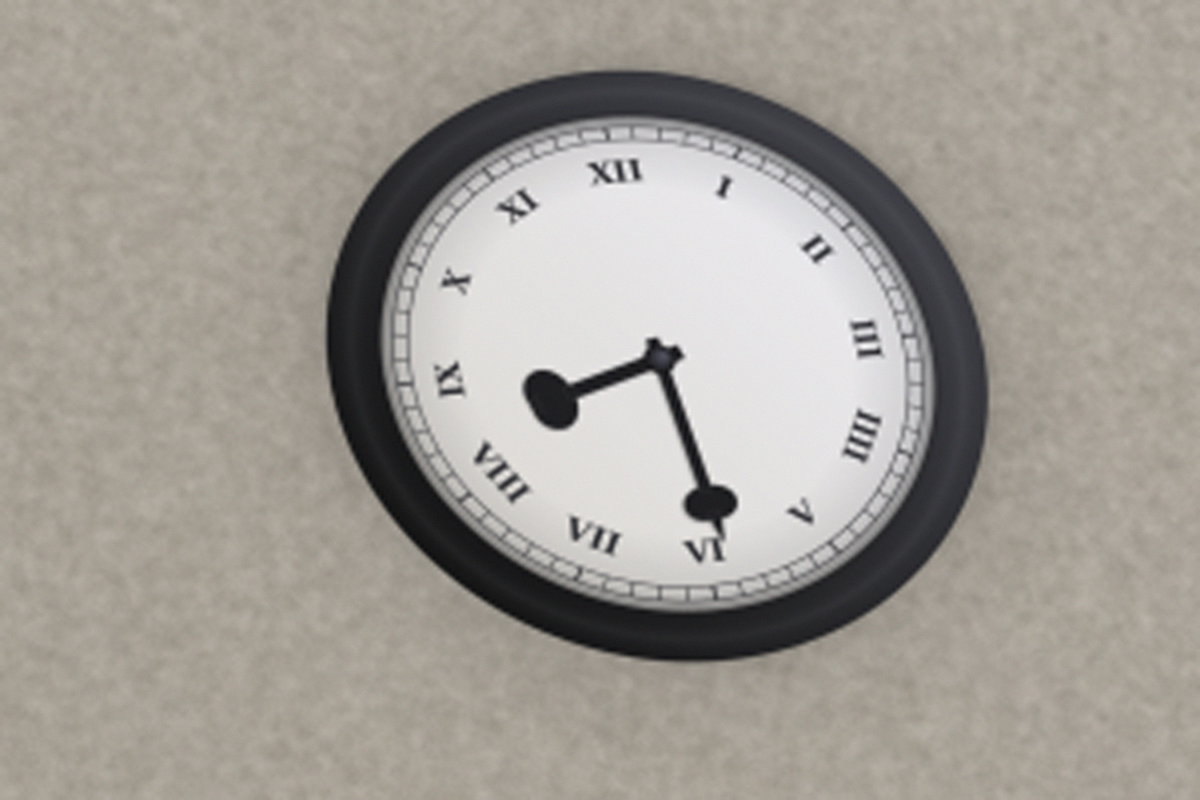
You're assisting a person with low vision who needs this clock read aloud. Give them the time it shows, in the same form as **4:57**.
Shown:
**8:29**
